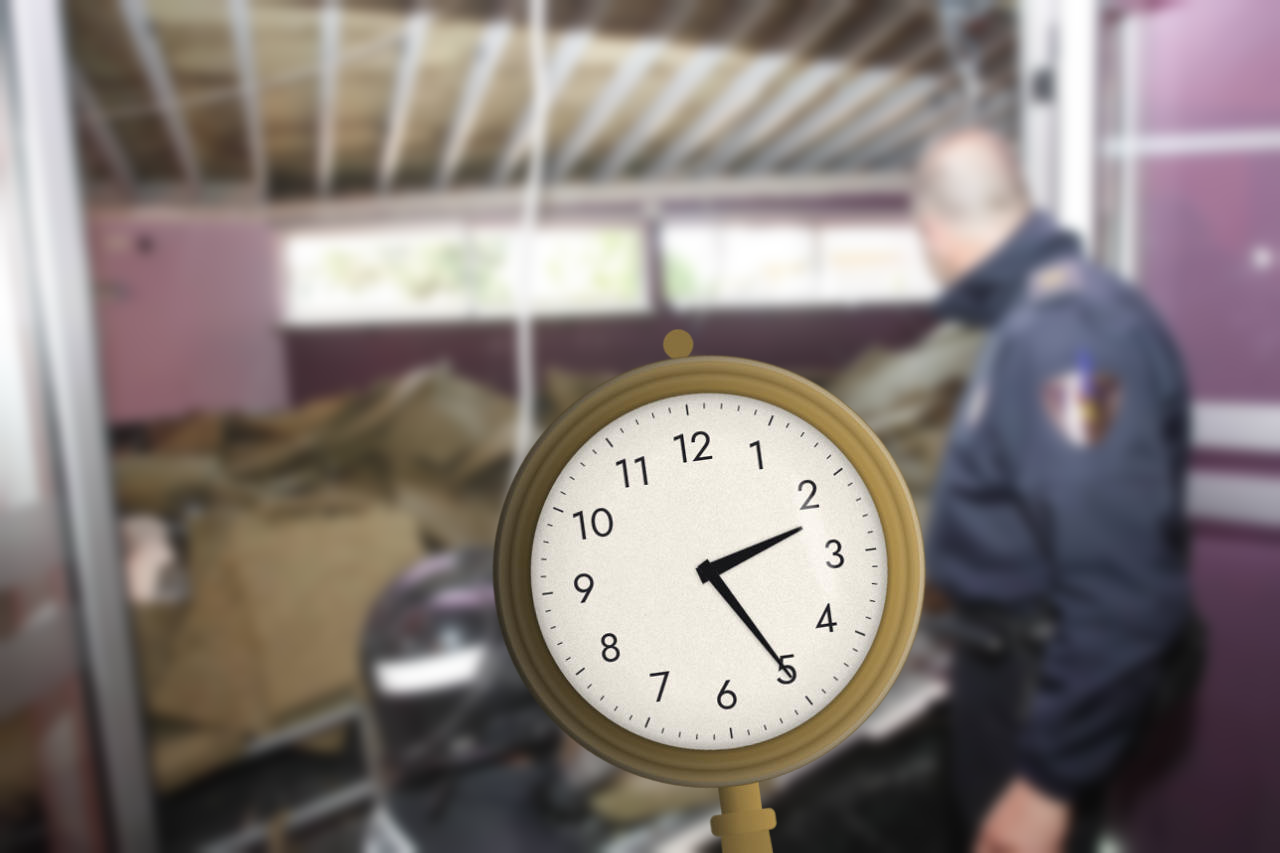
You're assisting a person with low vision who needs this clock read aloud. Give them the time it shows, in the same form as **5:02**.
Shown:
**2:25**
